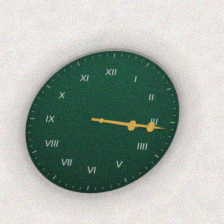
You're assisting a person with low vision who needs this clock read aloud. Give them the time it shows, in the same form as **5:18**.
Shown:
**3:16**
